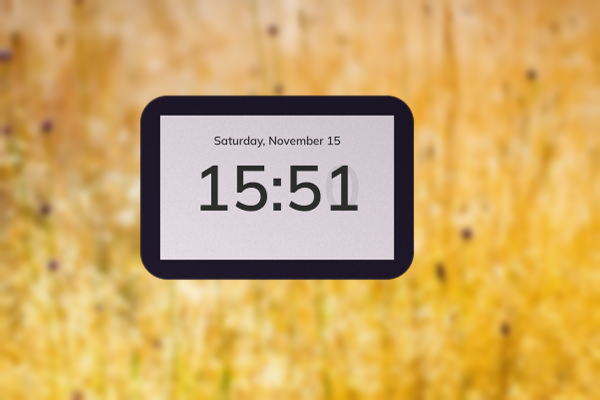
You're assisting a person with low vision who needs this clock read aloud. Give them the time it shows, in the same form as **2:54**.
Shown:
**15:51**
